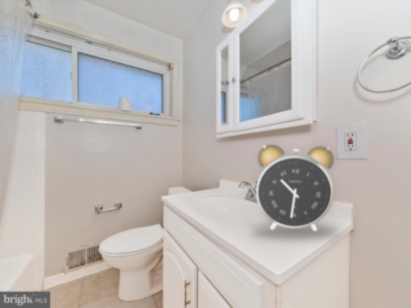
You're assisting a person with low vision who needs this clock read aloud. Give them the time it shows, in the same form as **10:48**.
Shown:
**10:31**
